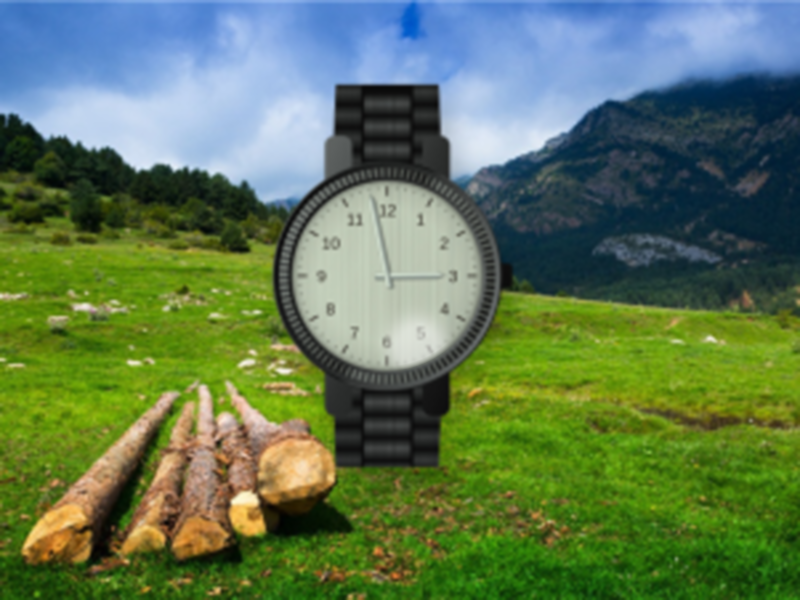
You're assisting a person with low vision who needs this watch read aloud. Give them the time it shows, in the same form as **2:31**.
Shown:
**2:58**
